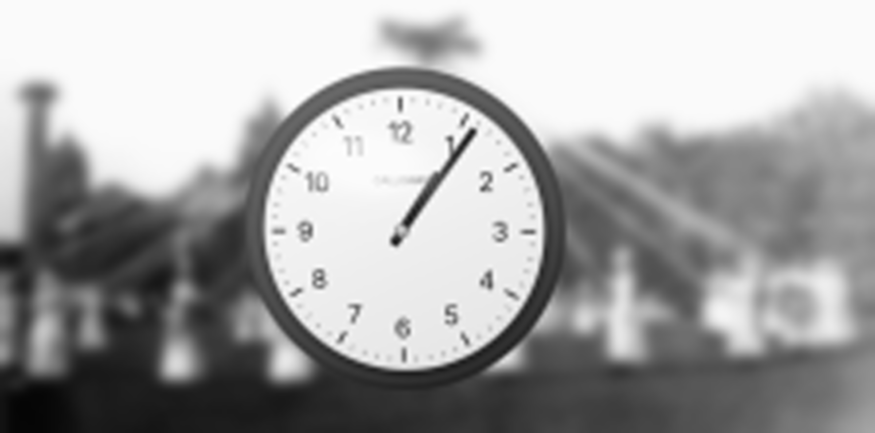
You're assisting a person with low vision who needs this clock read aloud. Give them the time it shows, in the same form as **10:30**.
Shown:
**1:06**
